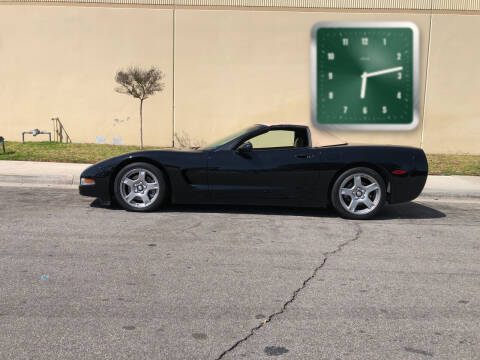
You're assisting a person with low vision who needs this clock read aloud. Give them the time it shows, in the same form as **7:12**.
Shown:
**6:13**
